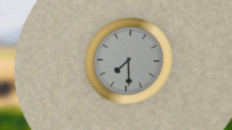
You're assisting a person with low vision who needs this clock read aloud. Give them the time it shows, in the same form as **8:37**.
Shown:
**7:29**
